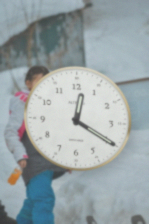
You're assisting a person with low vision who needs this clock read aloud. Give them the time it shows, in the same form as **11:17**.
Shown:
**12:20**
